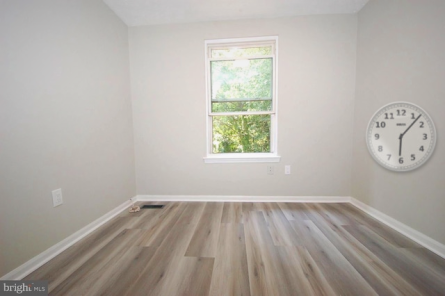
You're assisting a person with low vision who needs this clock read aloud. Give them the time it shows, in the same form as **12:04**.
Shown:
**6:07**
